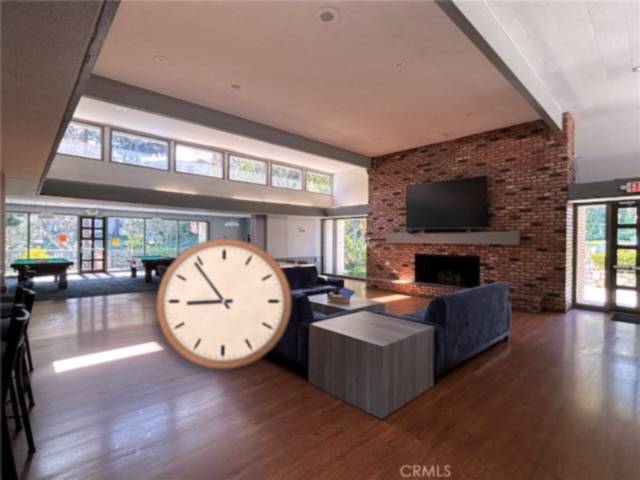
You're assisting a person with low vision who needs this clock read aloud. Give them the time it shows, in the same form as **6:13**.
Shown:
**8:54**
